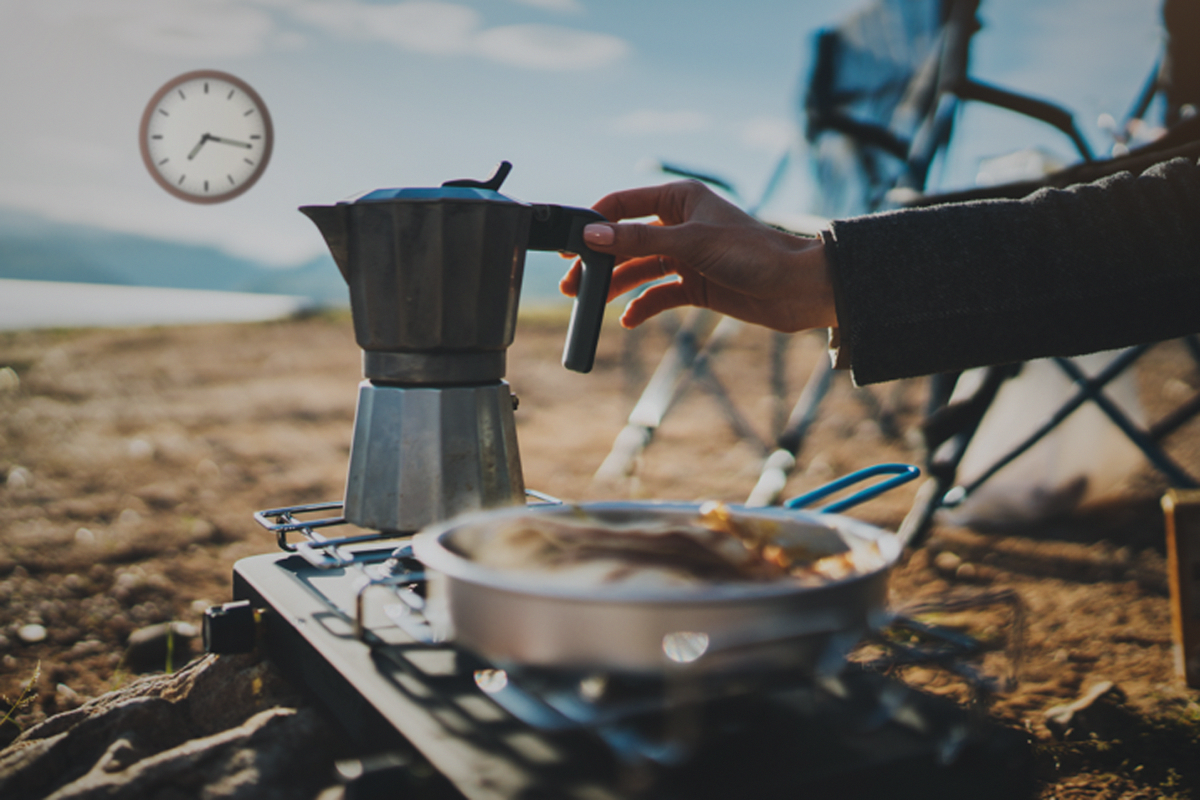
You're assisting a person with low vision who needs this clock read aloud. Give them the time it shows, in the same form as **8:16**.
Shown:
**7:17**
